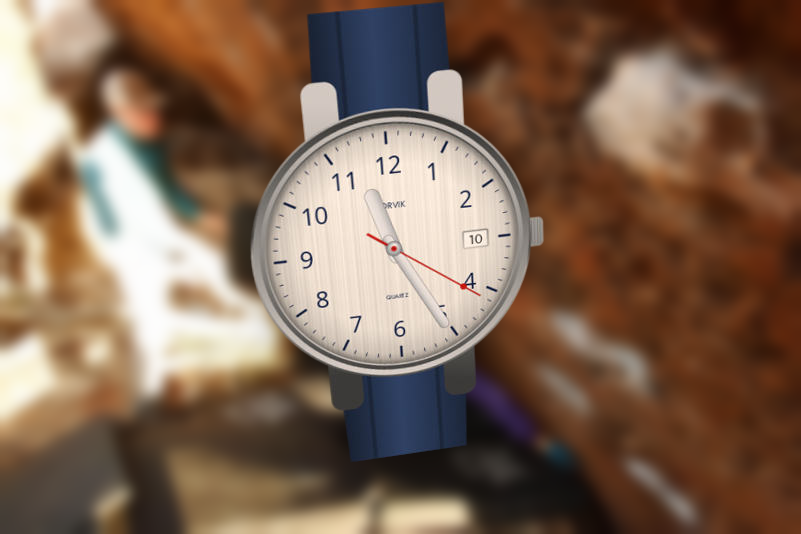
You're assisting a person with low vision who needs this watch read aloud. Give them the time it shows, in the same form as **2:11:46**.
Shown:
**11:25:21**
